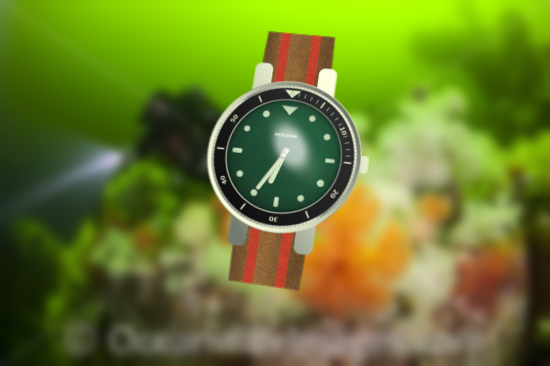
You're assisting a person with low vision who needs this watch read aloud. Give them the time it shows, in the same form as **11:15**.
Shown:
**6:35**
